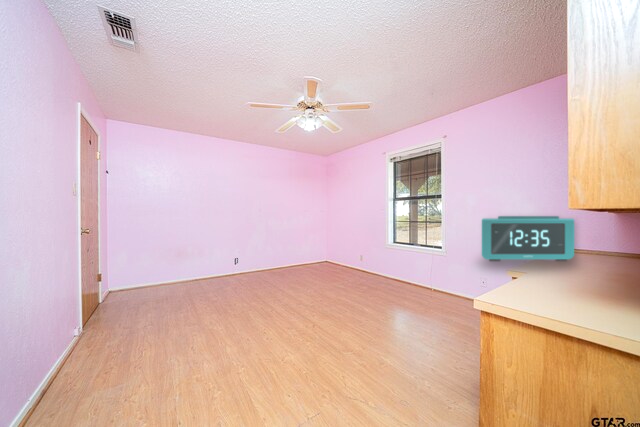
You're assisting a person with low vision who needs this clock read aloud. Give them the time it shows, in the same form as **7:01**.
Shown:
**12:35**
